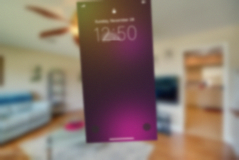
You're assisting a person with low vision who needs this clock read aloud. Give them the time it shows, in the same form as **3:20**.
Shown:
**12:50**
